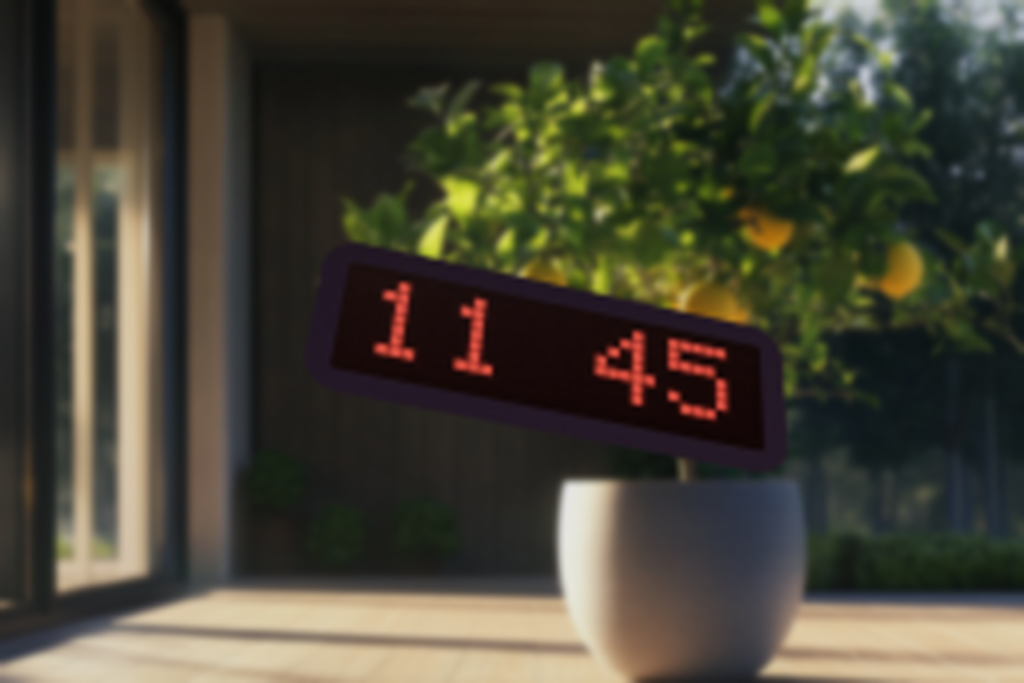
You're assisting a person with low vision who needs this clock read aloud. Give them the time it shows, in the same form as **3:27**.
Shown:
**11:45**
